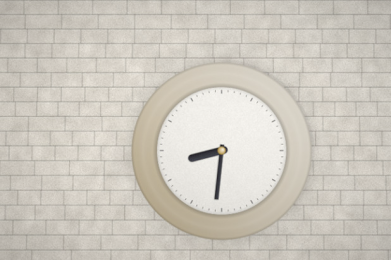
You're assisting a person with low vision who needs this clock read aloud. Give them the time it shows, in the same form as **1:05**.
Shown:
**8:31**
